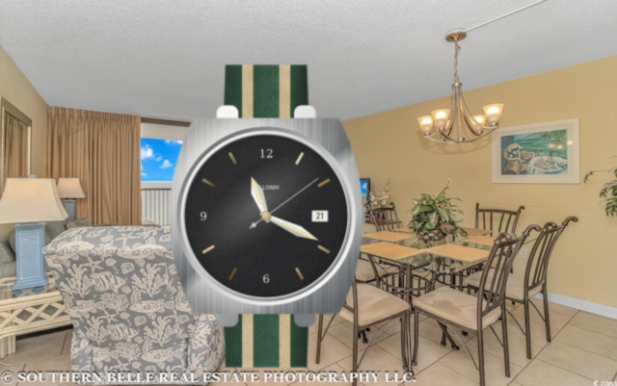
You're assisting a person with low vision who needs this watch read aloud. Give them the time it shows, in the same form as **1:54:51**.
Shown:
**11:19:09**
